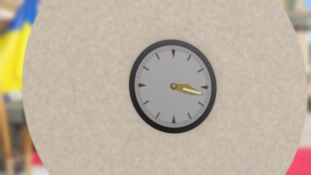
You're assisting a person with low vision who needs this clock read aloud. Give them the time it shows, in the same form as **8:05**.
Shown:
**3:17**
